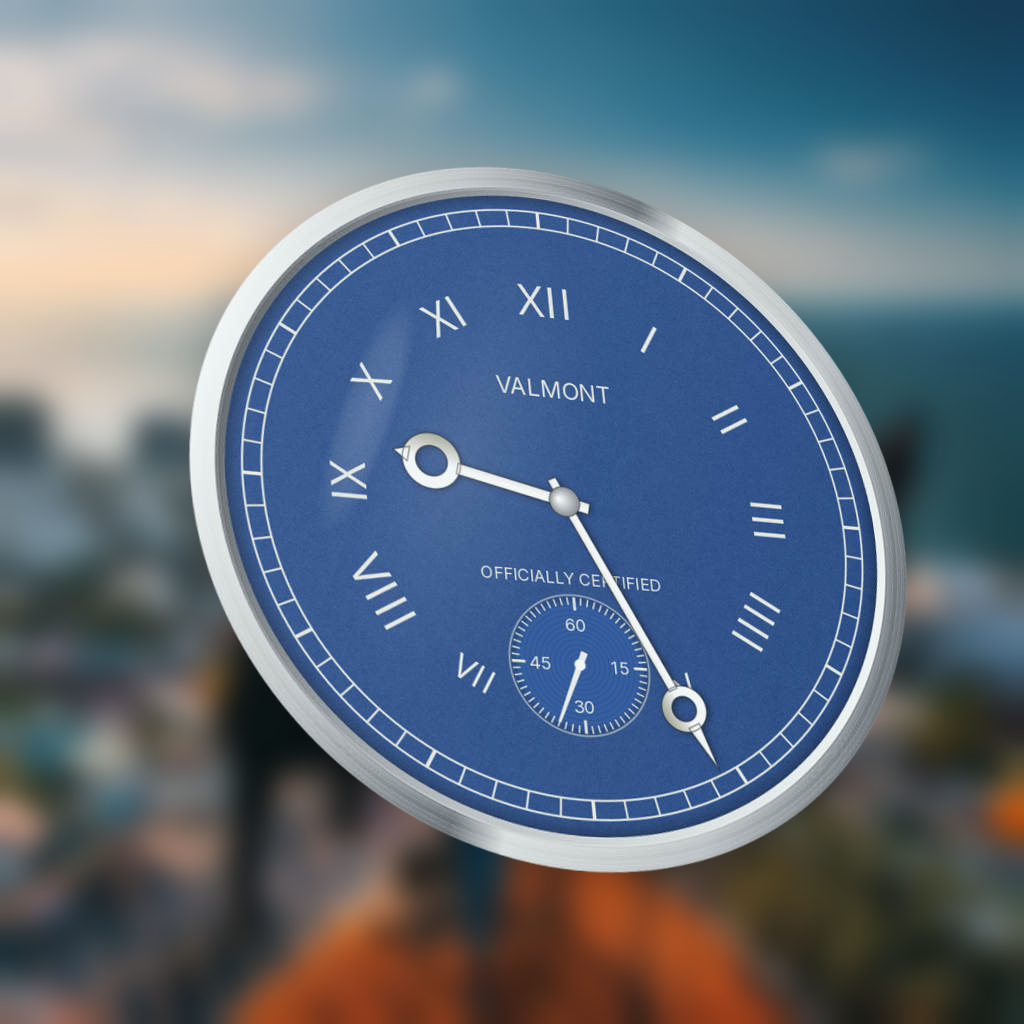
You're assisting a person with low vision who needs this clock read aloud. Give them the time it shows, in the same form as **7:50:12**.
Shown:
**9:25:34**
